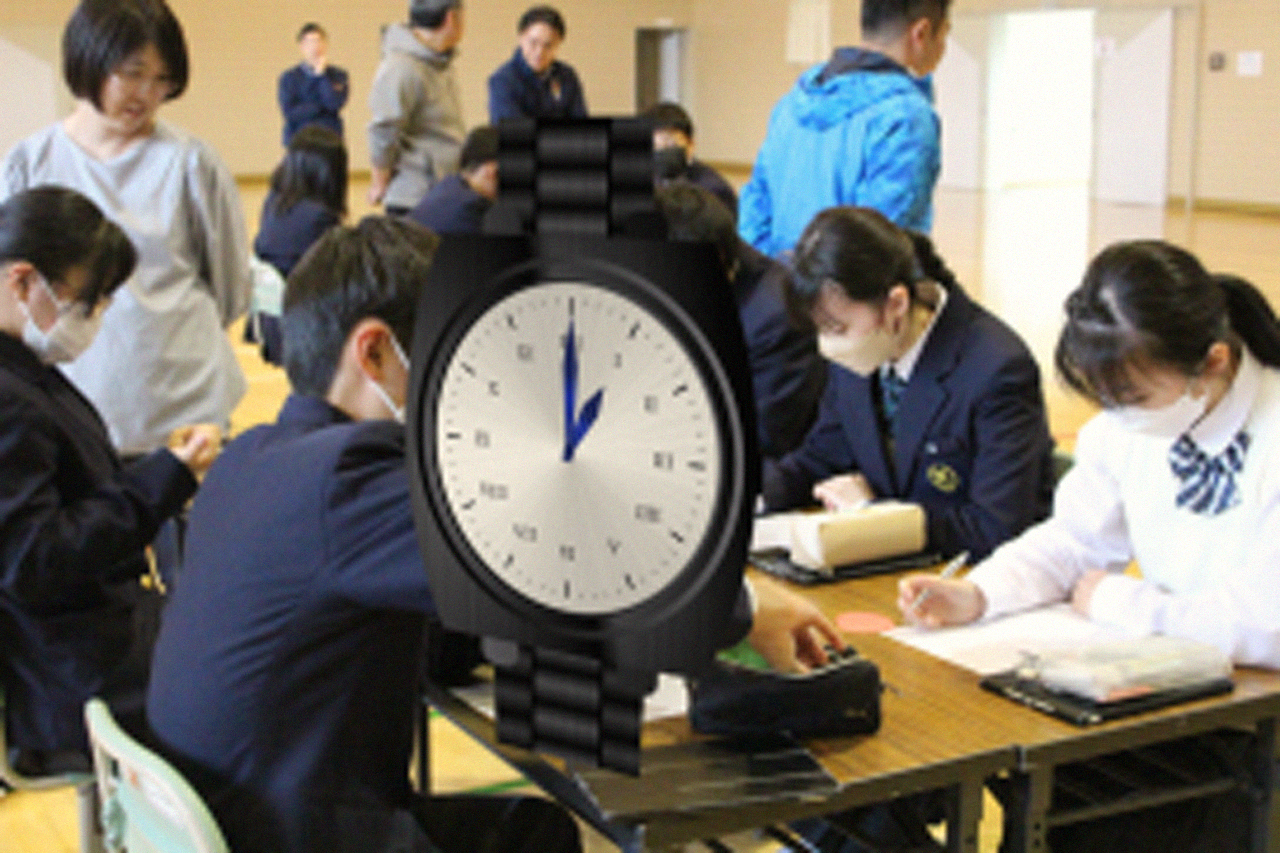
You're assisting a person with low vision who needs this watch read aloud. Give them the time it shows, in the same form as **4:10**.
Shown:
**1:00**
